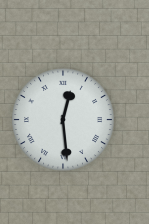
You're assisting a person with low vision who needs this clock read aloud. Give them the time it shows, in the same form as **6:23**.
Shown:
**12:29**
